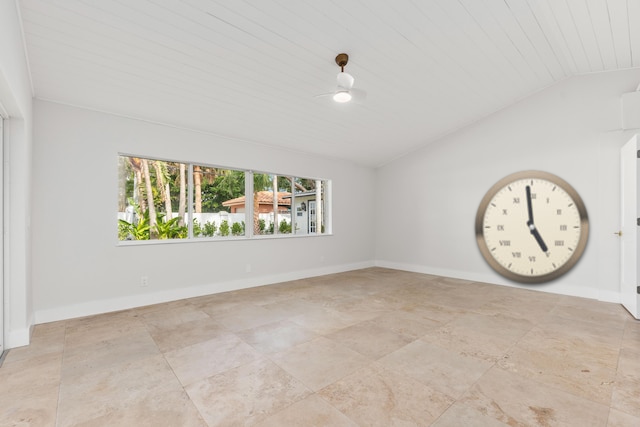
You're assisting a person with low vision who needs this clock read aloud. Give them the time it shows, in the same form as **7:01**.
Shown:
**4:59**
